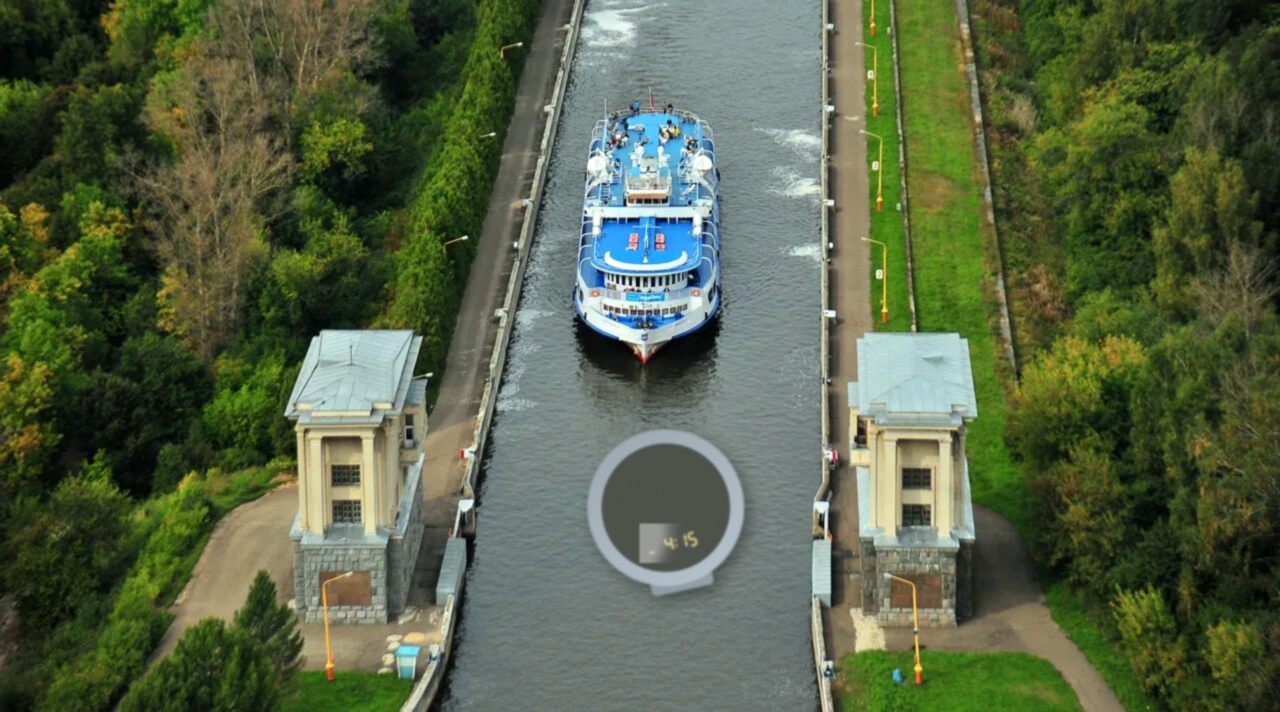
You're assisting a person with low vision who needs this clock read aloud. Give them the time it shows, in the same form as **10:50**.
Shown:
**4:15**
